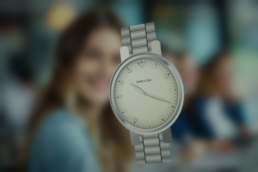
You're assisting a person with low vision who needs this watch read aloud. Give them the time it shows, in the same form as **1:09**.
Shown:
**10:19**
